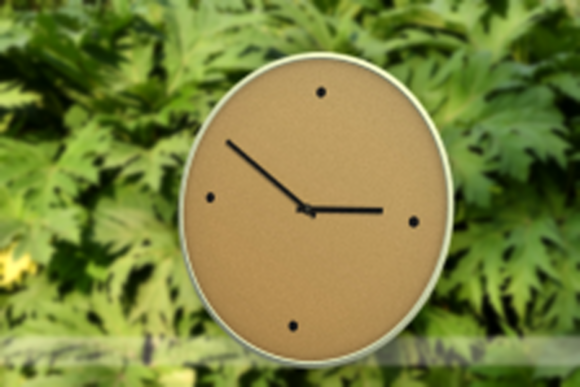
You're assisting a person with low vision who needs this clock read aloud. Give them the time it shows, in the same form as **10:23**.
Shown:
**2:50**
